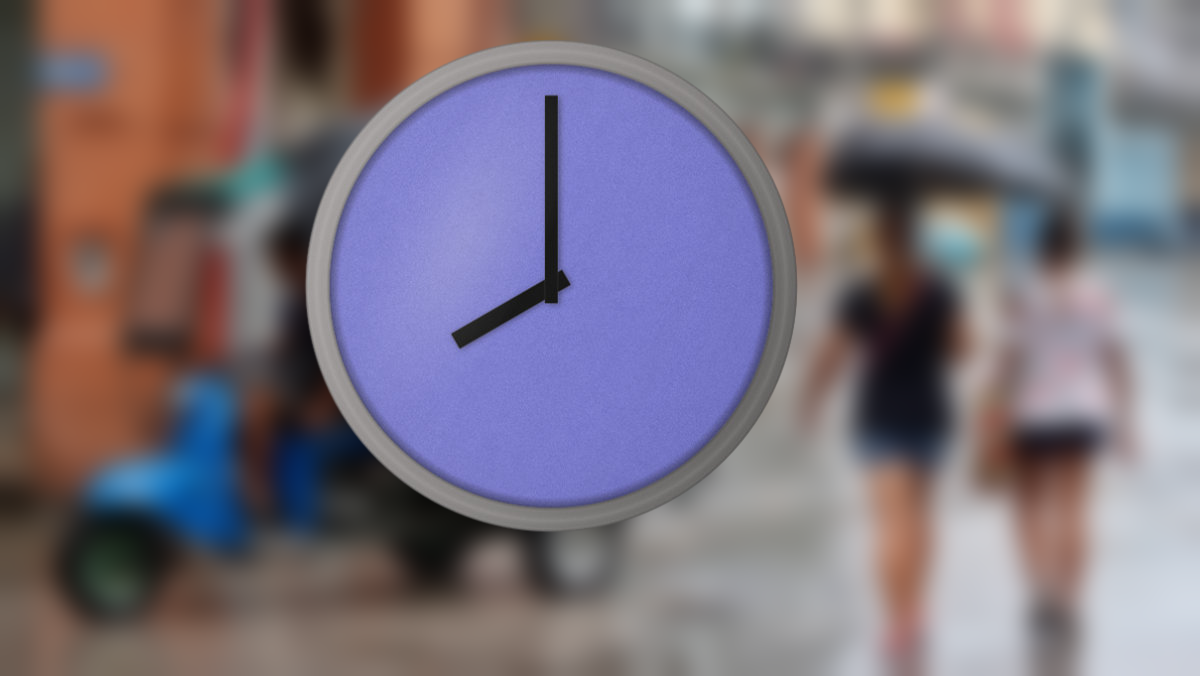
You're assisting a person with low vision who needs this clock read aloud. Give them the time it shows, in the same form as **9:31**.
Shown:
**8:00**
